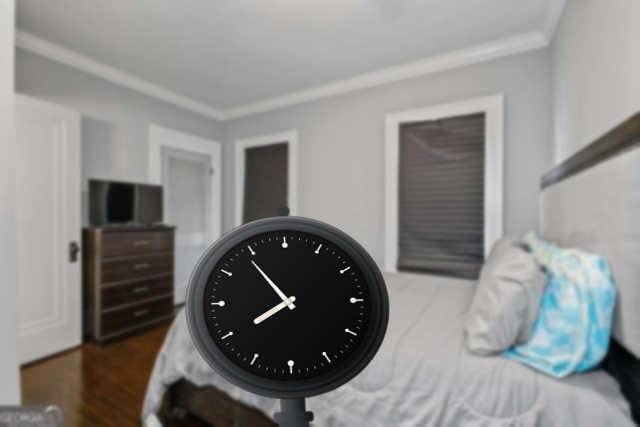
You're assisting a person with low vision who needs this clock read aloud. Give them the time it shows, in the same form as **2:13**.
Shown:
**7:54**
